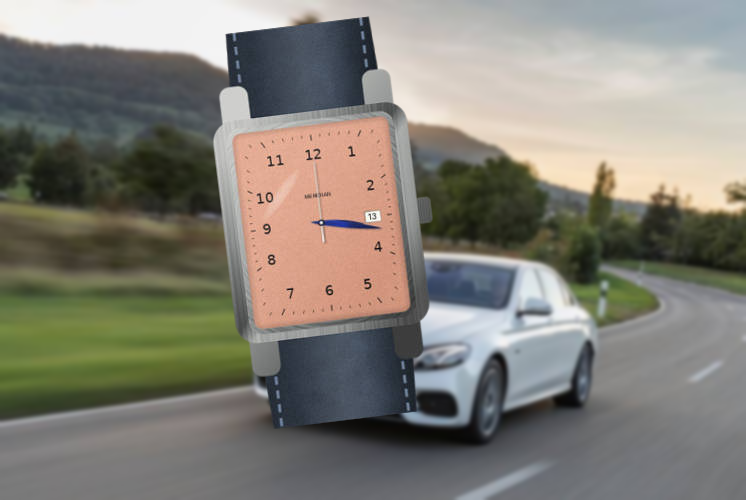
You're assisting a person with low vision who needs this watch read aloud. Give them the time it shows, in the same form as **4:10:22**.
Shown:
**3:17:00**
